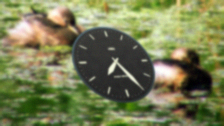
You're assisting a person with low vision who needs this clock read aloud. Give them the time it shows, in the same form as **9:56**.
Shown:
**7:25**
